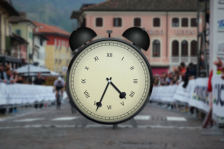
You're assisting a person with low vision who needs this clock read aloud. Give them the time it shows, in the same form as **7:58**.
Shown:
**4:34**
